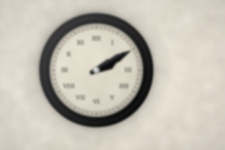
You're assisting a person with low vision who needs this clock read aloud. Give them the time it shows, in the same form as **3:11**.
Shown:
**2:10**
